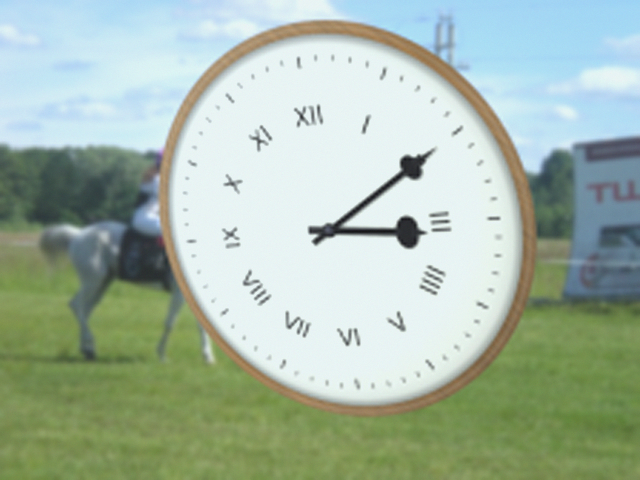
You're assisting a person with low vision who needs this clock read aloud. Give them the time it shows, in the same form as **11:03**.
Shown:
**3:10**
